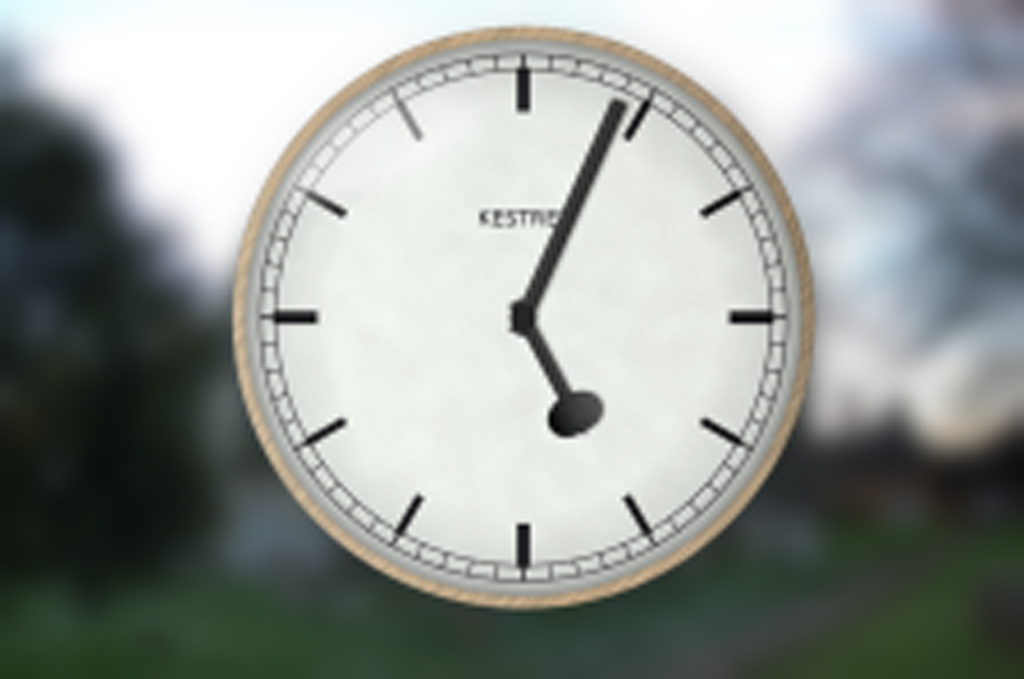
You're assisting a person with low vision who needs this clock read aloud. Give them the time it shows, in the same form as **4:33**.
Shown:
**5:04**
